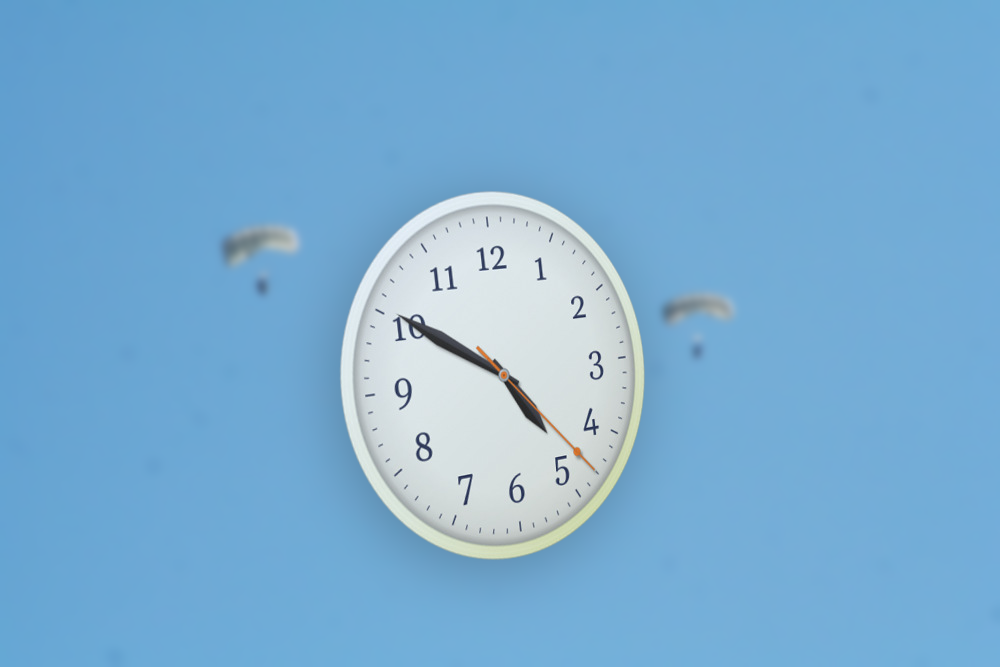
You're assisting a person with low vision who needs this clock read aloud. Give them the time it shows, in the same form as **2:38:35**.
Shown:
**4:50:23**
